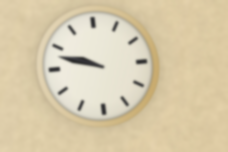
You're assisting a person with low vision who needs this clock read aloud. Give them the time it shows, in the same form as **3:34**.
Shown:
**9:48**
